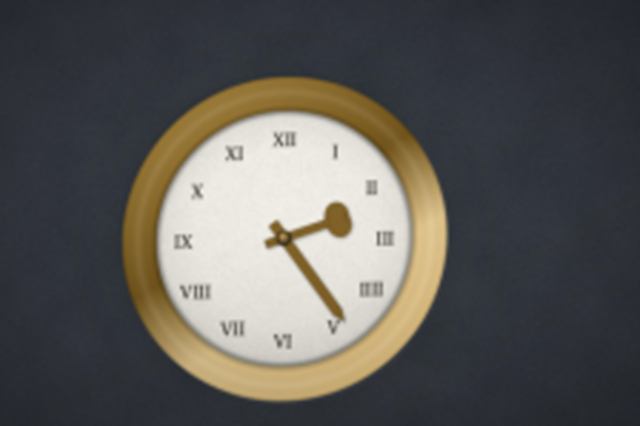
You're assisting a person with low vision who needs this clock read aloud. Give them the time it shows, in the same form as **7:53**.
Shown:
**2:24**
